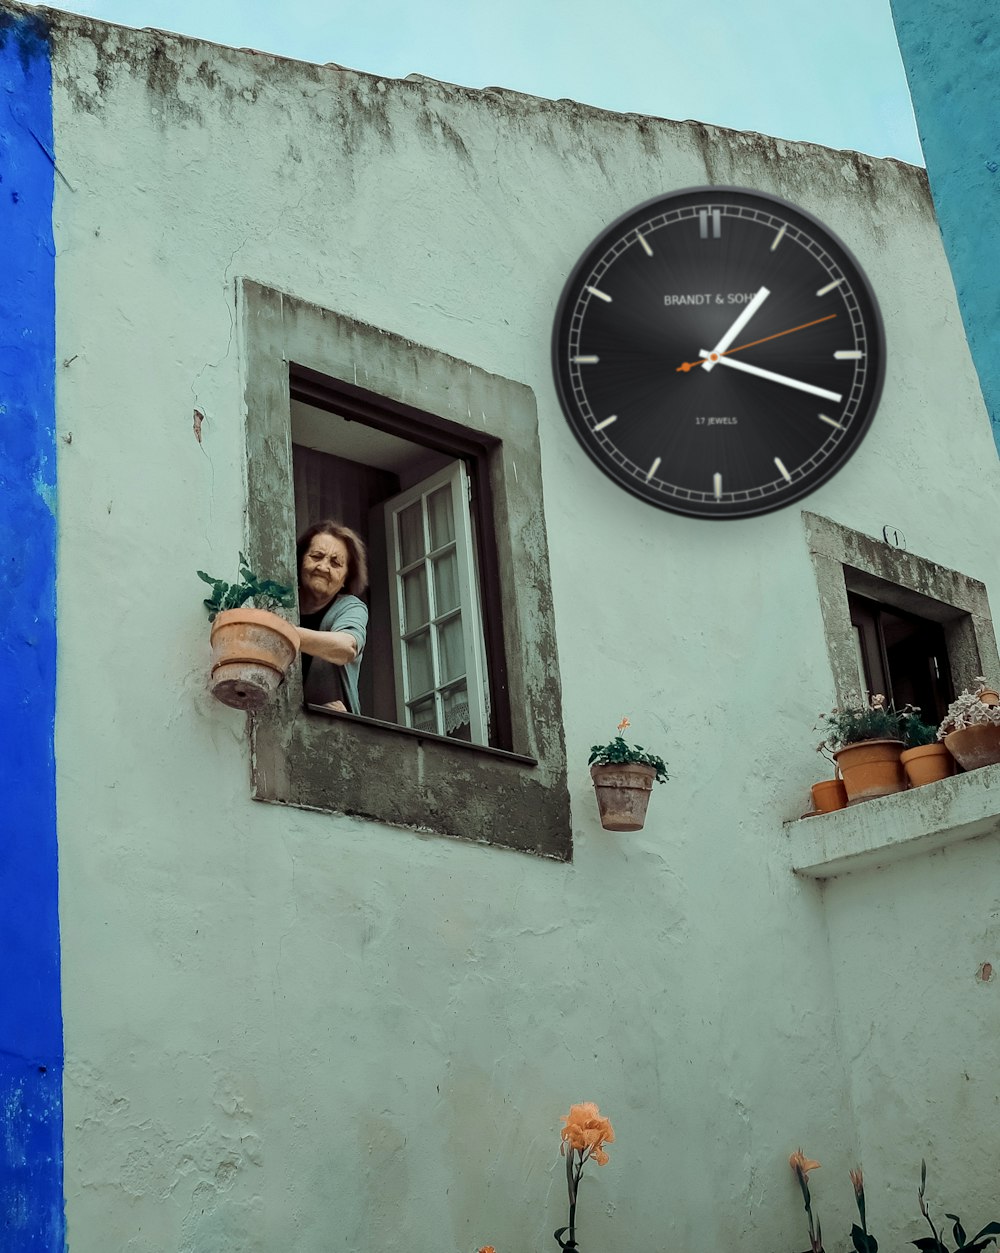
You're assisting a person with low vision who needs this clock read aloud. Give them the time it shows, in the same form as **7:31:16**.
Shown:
**1:18:12**
